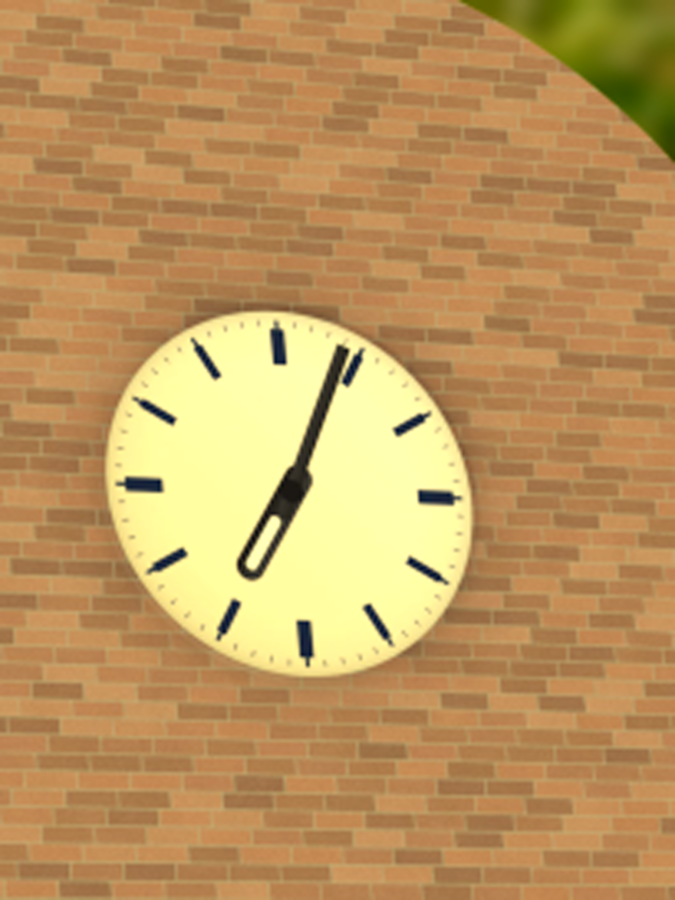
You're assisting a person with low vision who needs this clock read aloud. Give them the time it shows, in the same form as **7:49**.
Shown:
**7:04**
